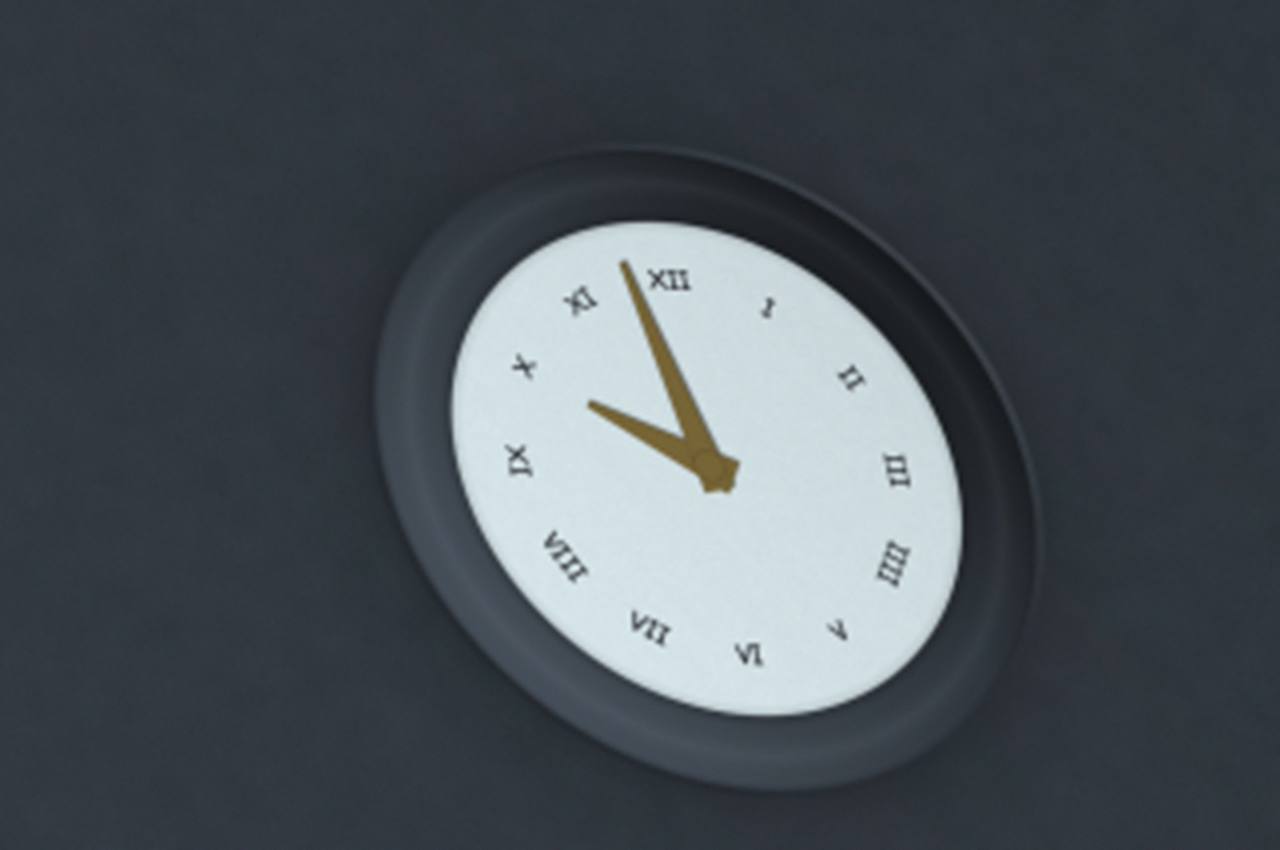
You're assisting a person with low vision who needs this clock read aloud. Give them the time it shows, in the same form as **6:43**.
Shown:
**9:58**
